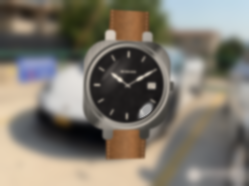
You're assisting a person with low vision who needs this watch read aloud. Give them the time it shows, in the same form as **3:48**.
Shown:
**10:10**
